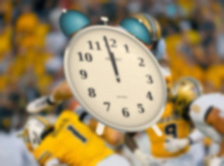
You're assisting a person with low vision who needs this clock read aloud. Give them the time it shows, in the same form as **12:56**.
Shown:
**11:59**
